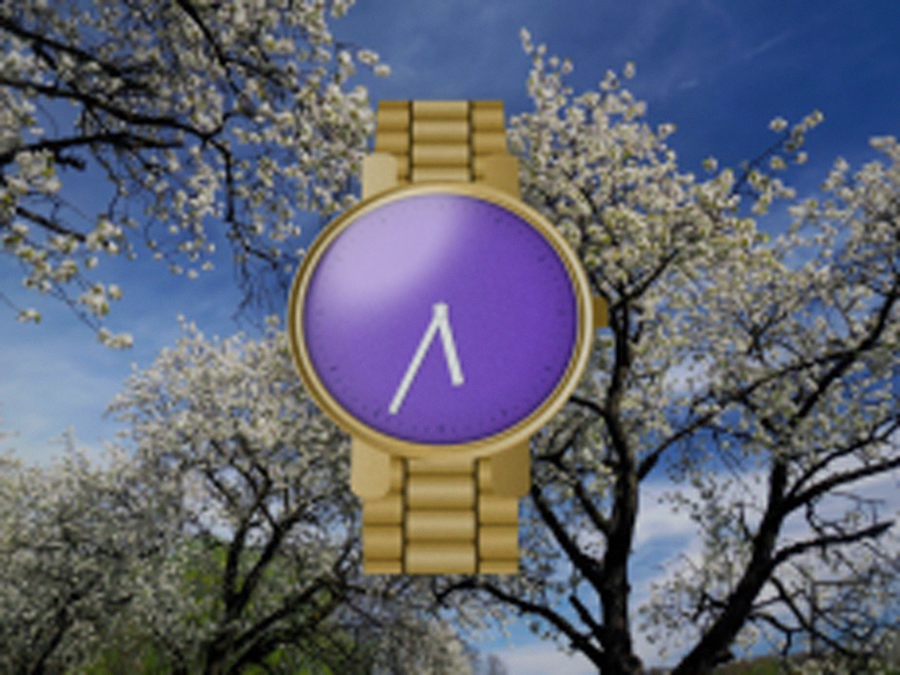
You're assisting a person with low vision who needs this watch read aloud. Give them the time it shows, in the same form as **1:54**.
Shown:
**5:34**
